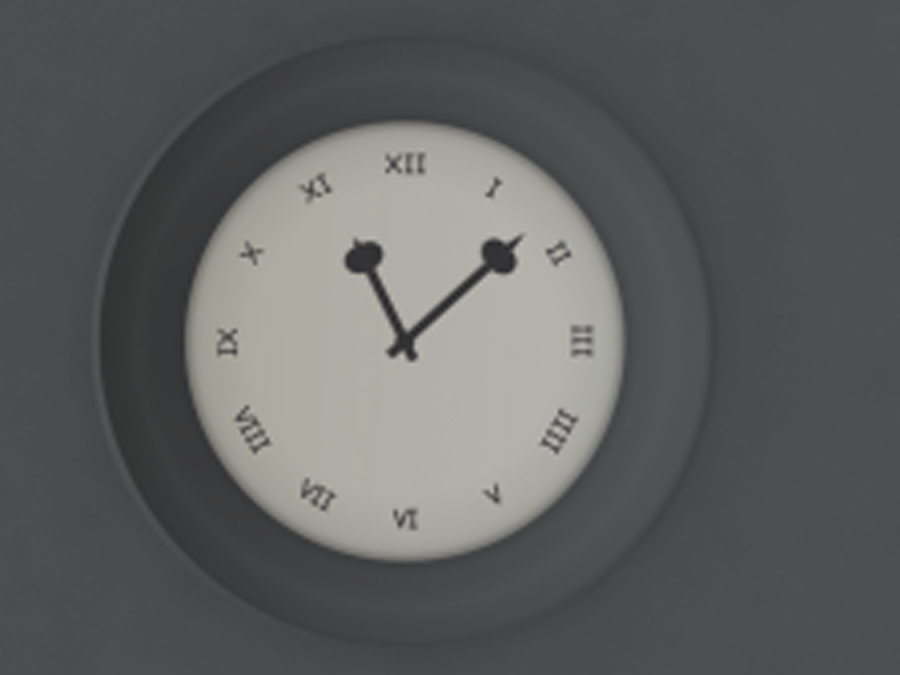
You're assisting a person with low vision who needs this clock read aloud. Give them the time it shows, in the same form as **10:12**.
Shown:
**11:08**
